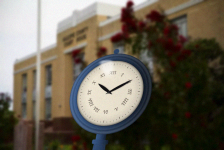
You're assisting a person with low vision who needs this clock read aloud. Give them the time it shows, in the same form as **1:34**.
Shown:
**10:10**
